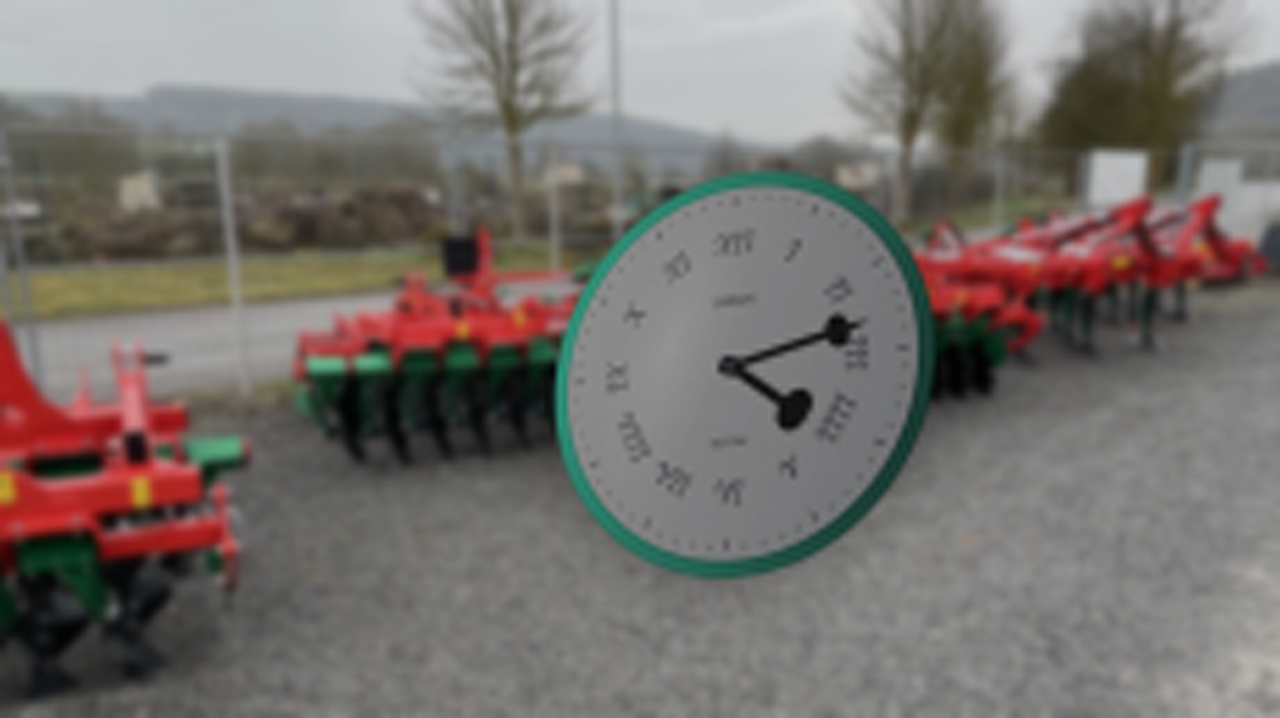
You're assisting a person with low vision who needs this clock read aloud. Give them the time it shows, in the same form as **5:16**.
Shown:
**4:13**
